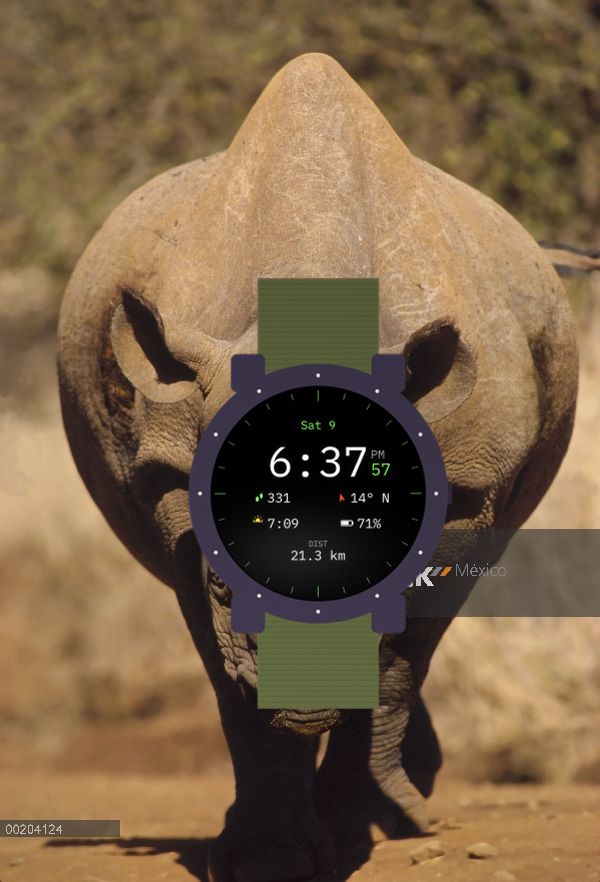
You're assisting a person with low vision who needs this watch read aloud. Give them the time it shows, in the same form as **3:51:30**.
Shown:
**6:37:57**
